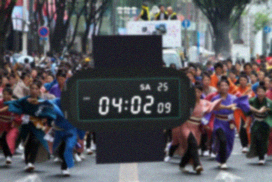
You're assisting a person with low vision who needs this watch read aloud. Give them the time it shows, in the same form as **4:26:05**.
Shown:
**4:02:09**
